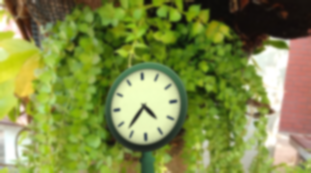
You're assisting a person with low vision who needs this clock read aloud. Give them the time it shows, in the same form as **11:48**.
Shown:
**4:37**
